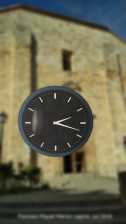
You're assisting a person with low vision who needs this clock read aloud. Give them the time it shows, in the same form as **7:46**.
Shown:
**2:18**
